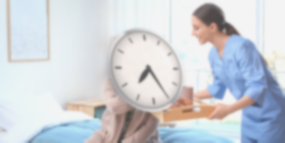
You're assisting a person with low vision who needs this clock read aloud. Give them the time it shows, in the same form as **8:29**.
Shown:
**7:25**
